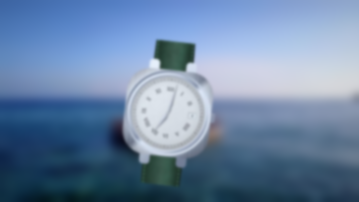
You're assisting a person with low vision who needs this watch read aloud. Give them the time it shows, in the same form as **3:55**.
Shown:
**7:02**
